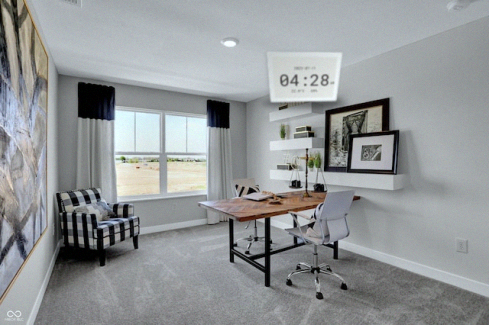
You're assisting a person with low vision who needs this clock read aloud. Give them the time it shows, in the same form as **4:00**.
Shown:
**4:28**
